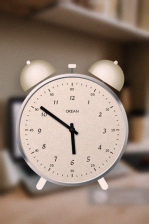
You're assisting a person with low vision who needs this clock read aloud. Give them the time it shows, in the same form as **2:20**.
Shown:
**5:51**
